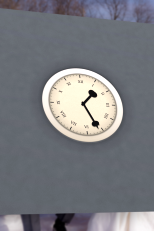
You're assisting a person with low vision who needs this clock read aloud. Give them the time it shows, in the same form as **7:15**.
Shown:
**1:26**
